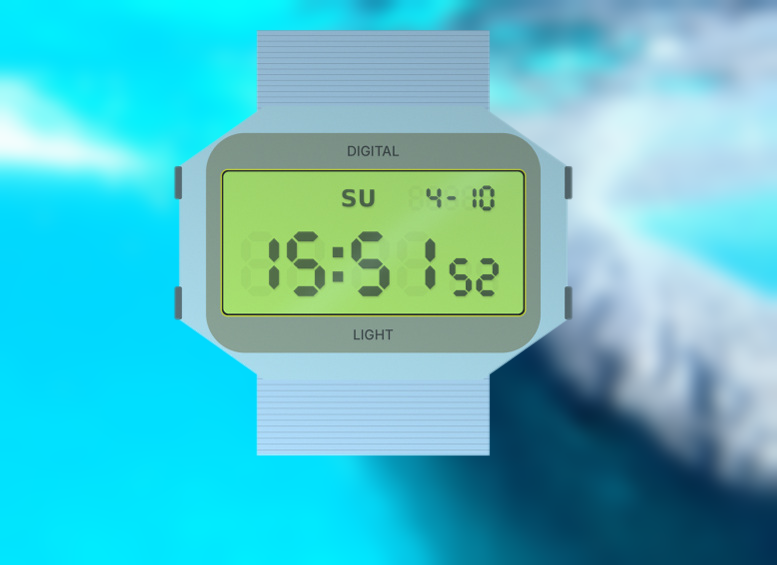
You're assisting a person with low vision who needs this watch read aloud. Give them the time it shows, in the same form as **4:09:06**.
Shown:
**15:51:52**
